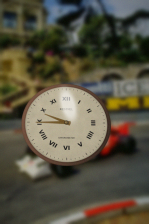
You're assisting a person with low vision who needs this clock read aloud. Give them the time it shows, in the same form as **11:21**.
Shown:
**9:45**
